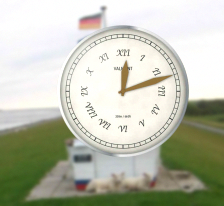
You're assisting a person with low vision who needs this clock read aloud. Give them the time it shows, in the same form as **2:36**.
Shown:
**12:12**
